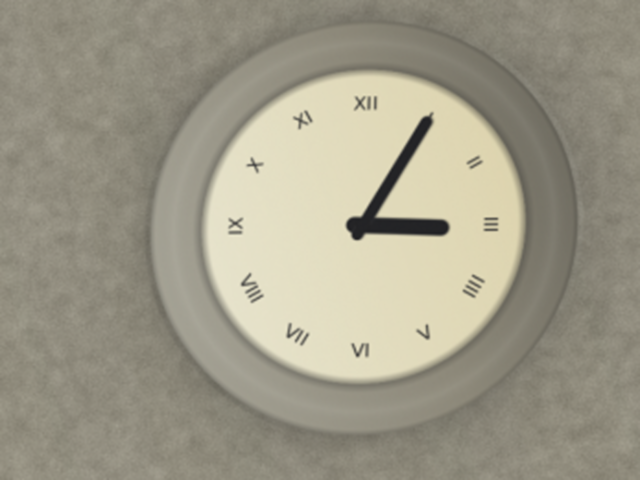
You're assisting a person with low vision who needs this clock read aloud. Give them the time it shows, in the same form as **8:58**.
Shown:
**3:05**
